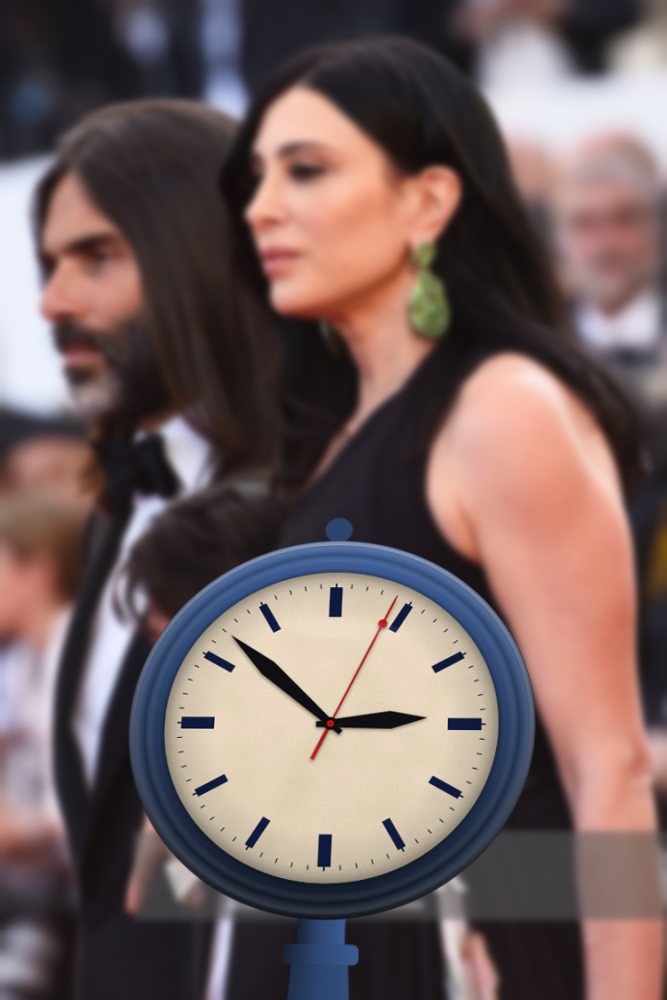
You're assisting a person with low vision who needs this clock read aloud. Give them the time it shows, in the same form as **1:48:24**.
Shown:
**2:52:04**
